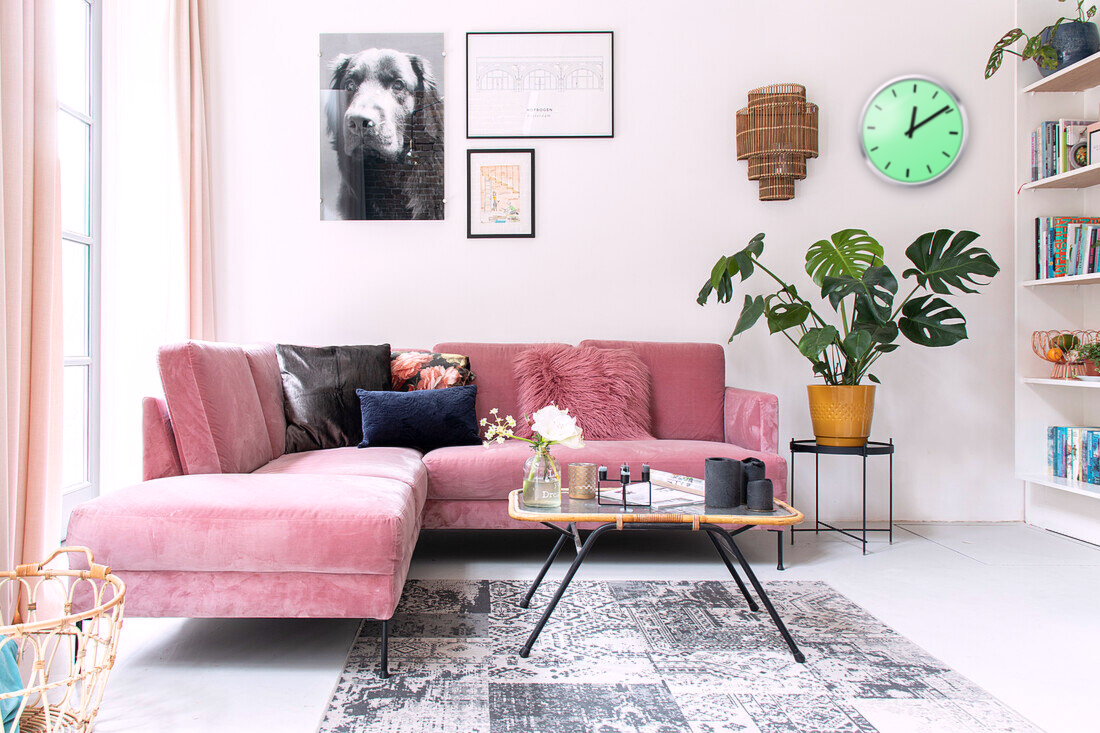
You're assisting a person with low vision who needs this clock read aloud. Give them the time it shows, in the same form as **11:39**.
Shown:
**12:09**
